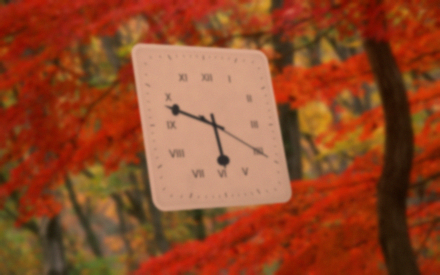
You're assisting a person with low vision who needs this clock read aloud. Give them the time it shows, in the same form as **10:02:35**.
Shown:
**5:48:20**
